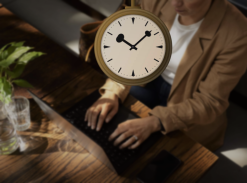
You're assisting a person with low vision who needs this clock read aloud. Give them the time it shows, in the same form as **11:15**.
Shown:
**10:08**
